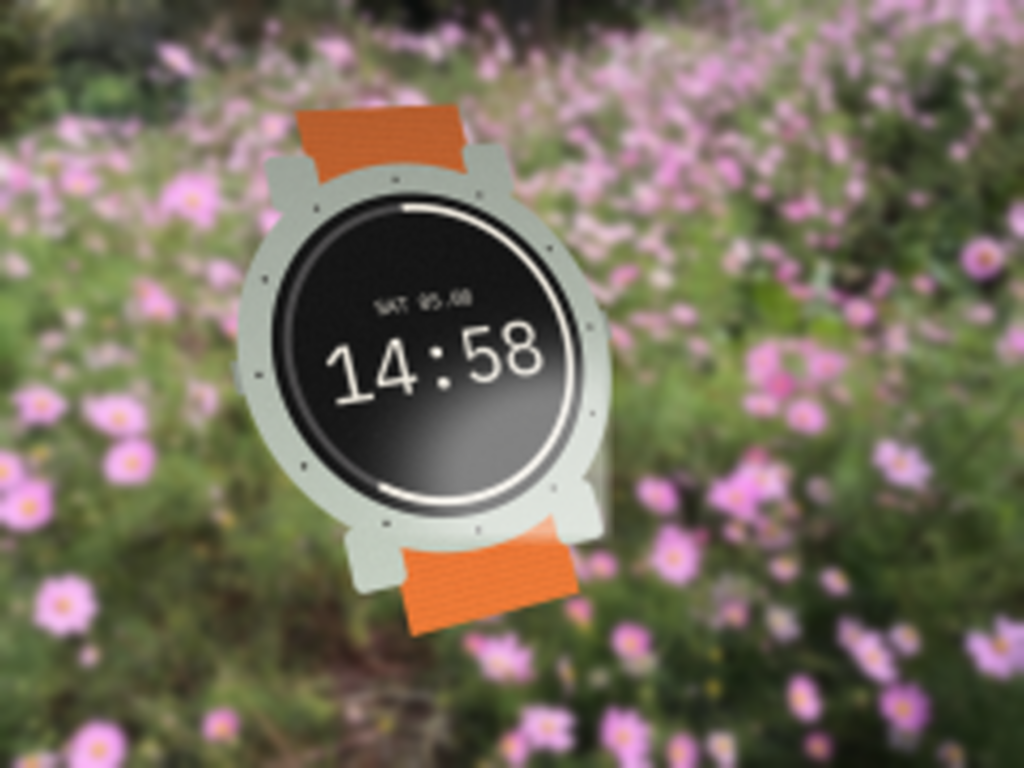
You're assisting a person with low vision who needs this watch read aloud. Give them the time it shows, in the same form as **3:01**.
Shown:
**14:58**
